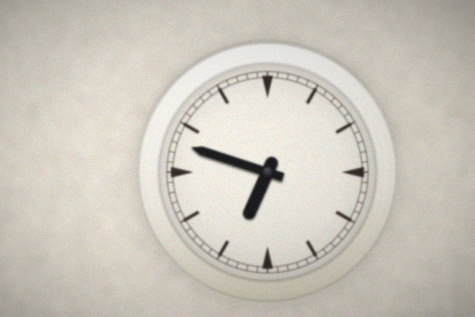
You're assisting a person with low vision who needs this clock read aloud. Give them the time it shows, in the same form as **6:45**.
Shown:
**6:48**
